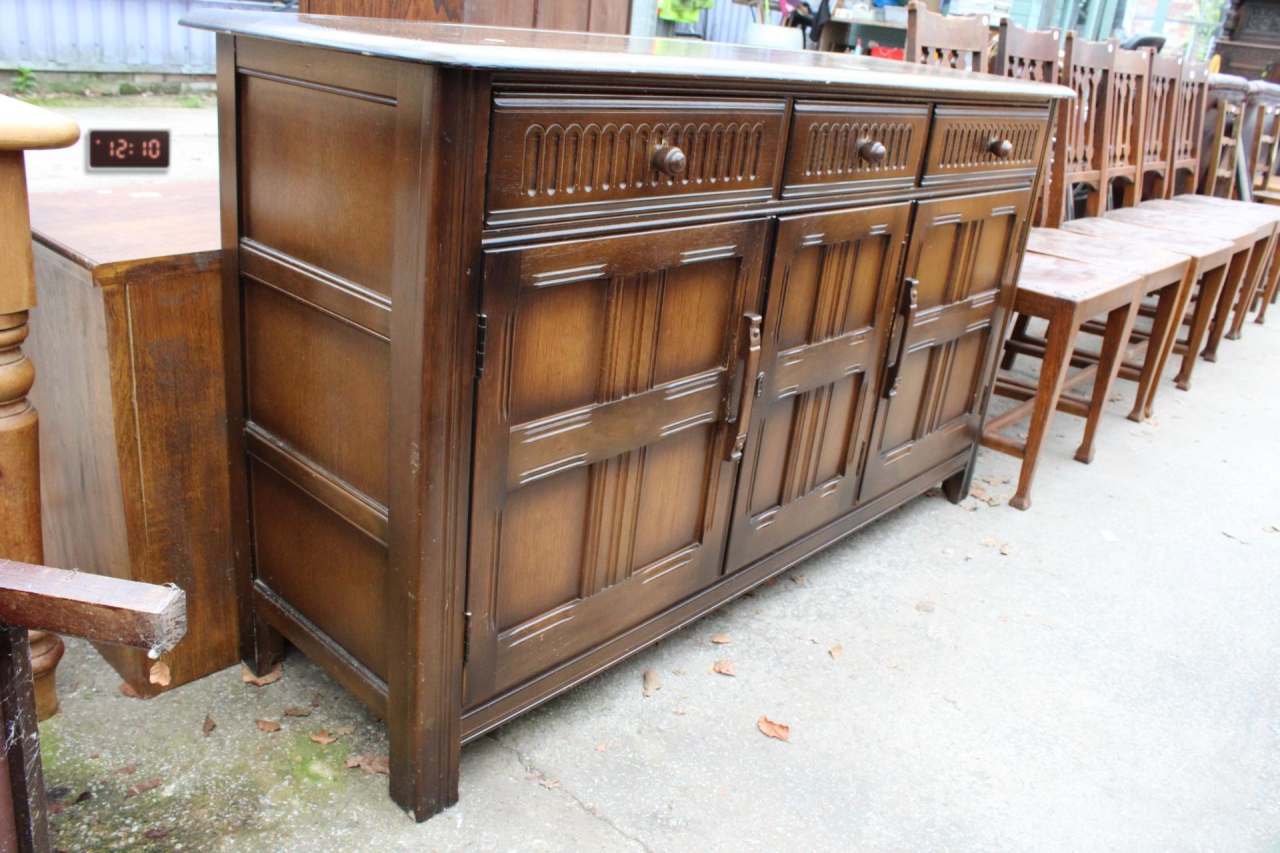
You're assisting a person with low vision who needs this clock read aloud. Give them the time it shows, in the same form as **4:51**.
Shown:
**12:10**
